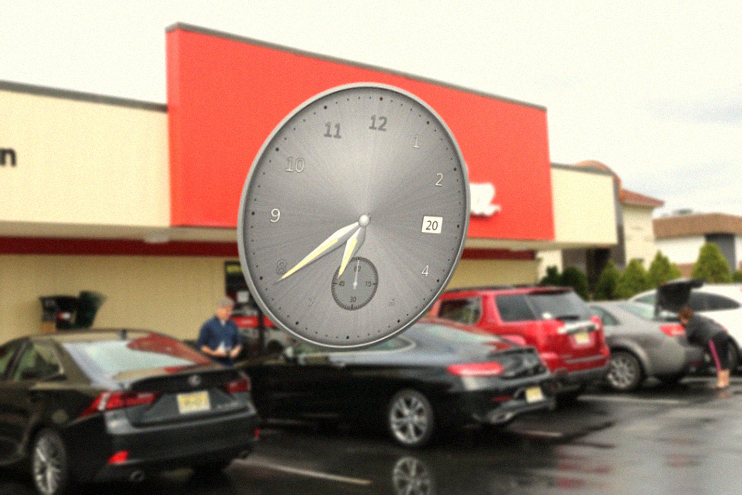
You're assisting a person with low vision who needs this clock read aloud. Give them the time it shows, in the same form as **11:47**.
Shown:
**6:39**
